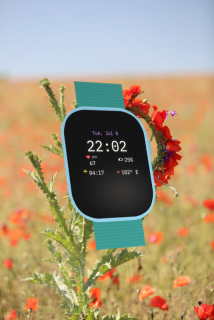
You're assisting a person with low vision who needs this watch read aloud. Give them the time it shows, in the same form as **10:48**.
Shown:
**22:02**
